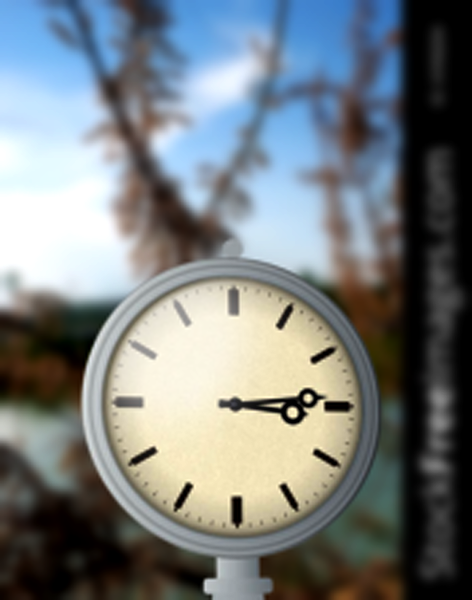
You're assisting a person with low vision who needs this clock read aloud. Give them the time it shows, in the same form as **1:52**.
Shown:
**3:14**
